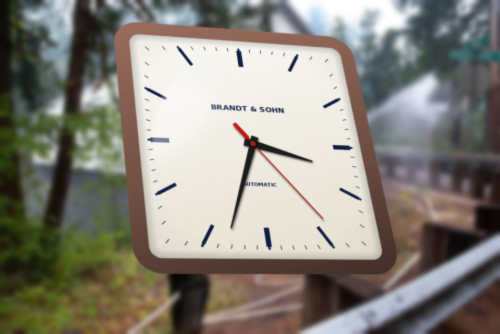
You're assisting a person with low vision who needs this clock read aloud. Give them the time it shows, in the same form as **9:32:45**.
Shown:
**3:33:24**
